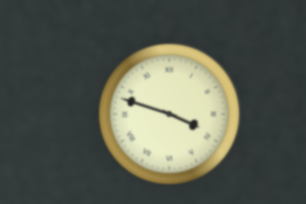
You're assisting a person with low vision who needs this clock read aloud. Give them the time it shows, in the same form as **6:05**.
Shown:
**3:48**
